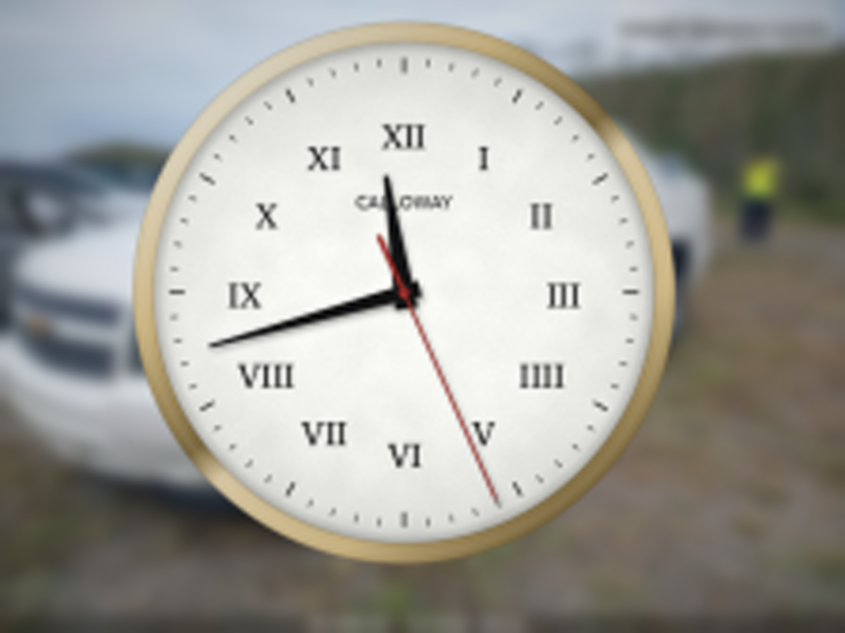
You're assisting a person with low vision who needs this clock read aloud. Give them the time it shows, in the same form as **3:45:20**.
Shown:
**11:42:26**
